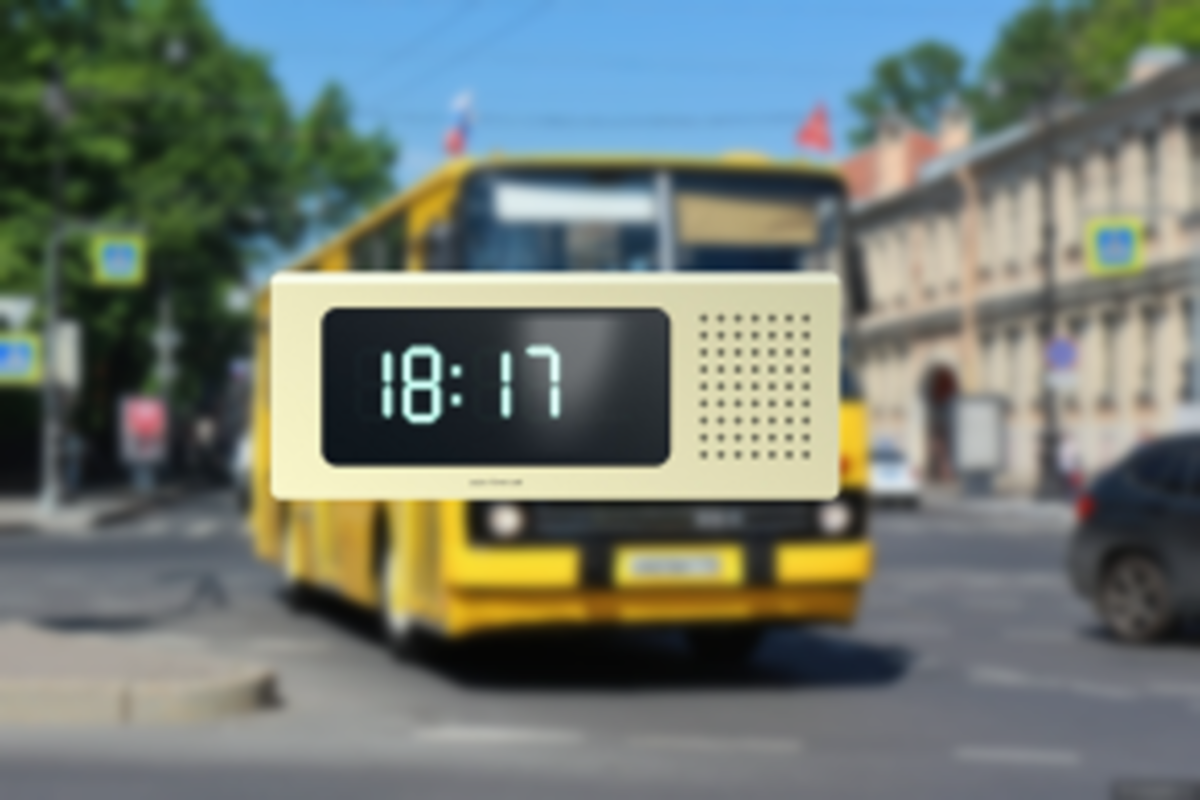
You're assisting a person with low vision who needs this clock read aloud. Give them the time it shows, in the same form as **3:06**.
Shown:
**18:17**
